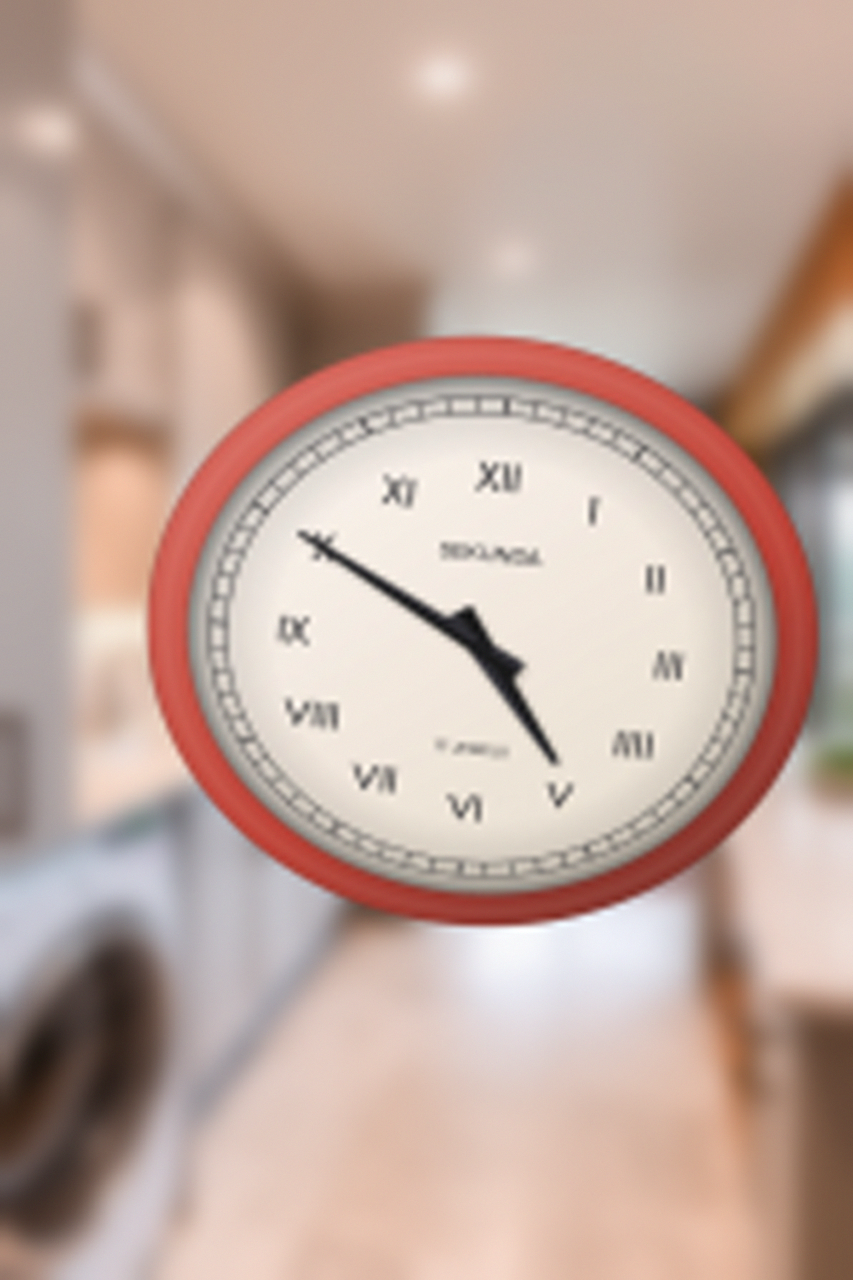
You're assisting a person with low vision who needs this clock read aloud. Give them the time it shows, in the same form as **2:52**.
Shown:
**4:50**
